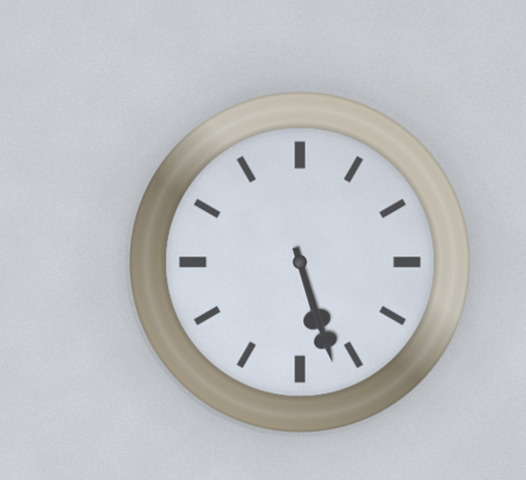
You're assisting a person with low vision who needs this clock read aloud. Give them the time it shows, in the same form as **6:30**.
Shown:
**5:27**
